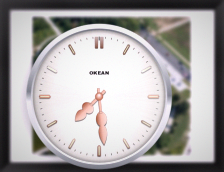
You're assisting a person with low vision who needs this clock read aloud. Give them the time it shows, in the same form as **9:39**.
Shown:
**7:29**
